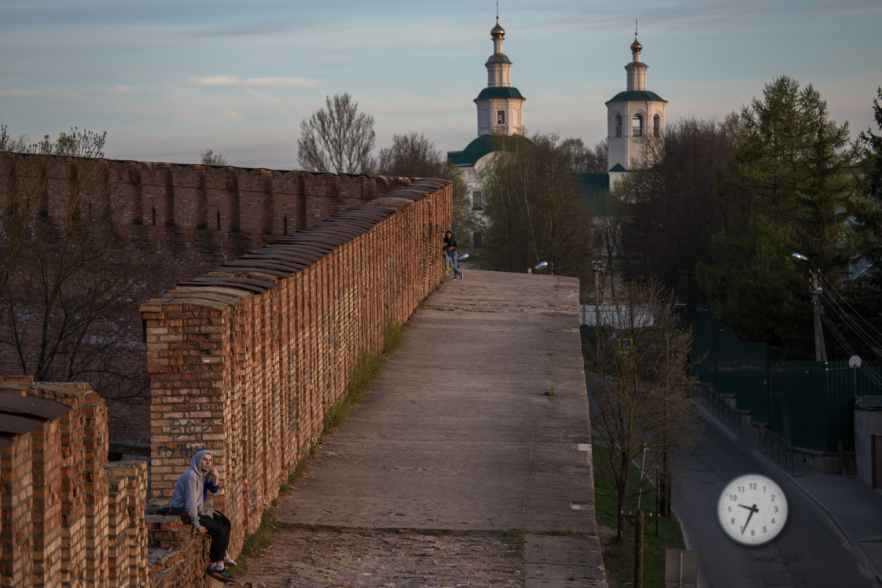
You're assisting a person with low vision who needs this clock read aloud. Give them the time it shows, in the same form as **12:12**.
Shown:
**9:34**
